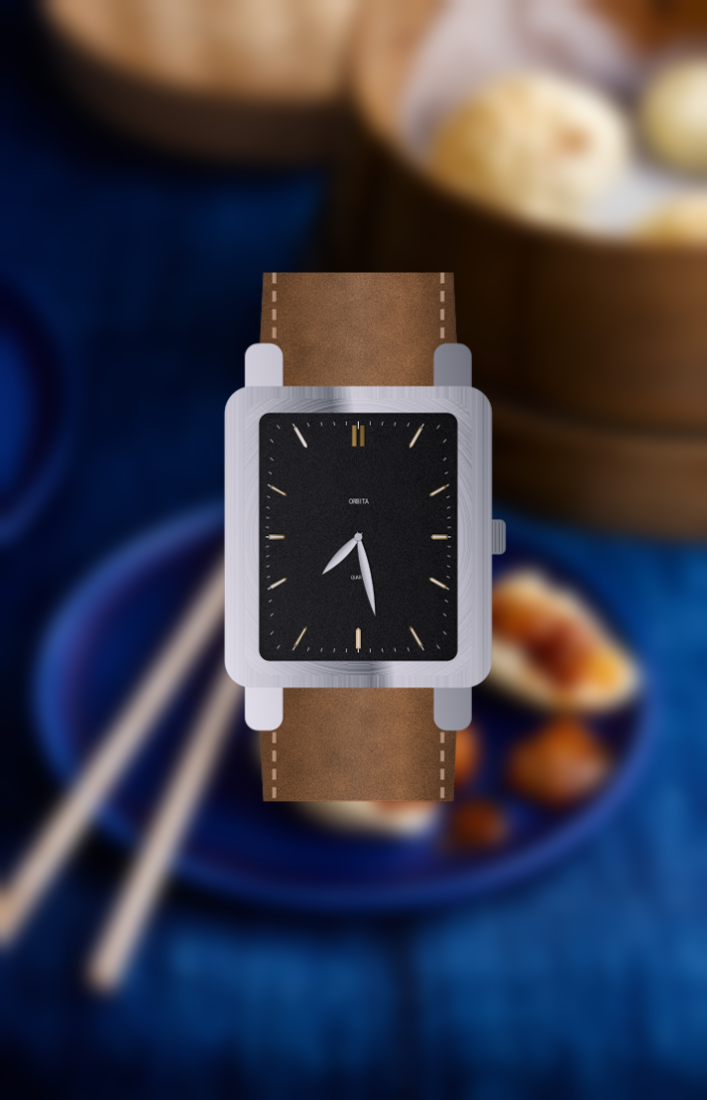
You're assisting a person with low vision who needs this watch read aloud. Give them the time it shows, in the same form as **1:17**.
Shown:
**7:28**
